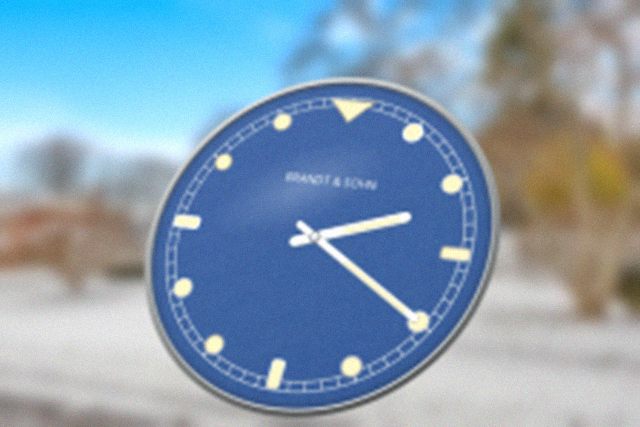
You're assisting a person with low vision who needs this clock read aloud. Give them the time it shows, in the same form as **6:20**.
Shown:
**2:20**
